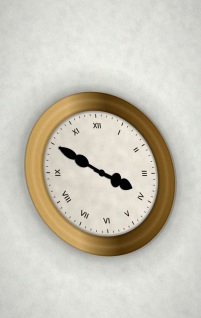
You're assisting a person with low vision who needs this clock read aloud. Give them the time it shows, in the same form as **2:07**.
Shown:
**3:50**
